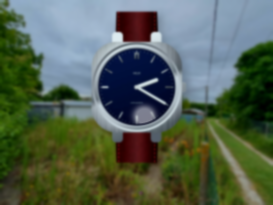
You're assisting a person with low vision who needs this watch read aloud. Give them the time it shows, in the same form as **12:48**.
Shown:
**2:20**
